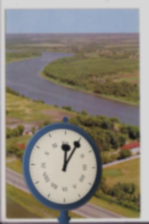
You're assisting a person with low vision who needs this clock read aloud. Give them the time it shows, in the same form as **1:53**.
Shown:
**12:05**
